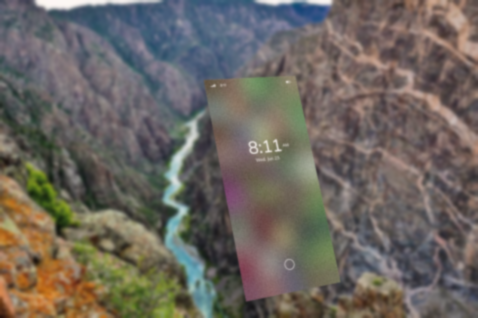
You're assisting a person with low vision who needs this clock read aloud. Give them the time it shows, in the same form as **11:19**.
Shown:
**8:11**
